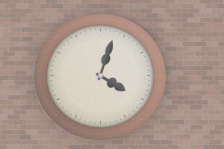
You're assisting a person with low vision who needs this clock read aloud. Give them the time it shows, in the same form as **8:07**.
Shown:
**4:03**
